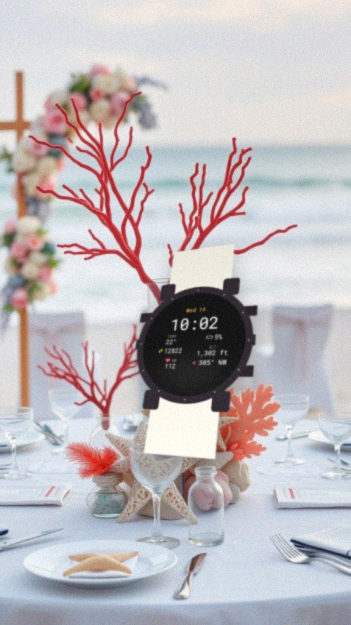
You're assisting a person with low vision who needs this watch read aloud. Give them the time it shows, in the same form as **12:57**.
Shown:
**10:02**
